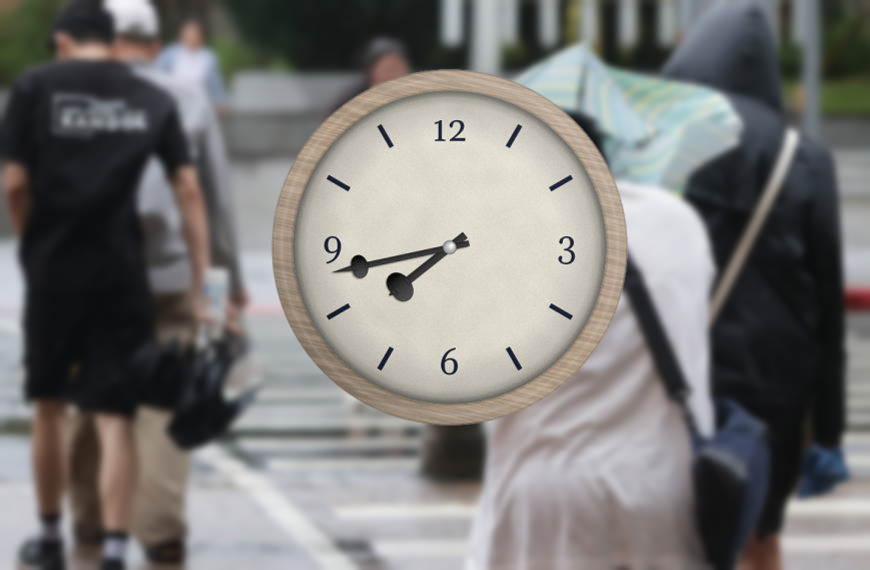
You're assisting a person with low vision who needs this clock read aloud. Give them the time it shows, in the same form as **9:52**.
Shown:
**7:43**
